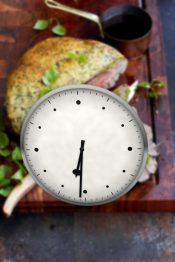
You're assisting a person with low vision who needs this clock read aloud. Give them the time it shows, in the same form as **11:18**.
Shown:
**6:31**
